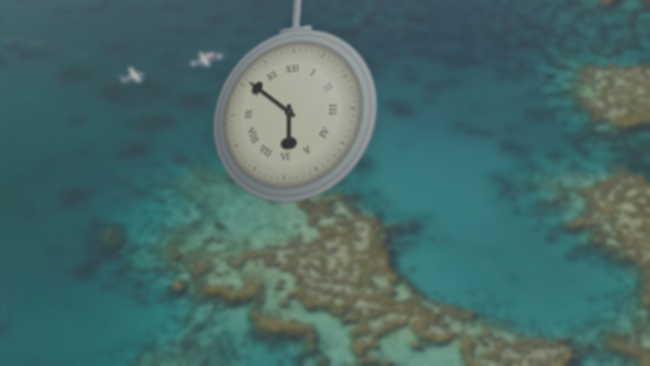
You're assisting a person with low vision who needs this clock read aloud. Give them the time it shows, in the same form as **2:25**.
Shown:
**5:51**
